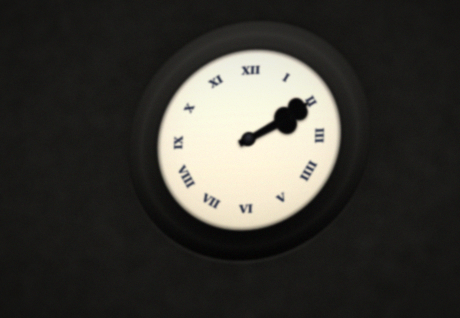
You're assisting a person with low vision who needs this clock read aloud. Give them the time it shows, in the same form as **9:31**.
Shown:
**2:10**
